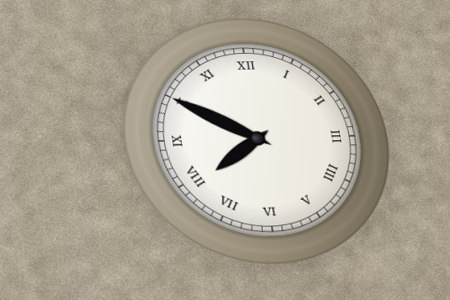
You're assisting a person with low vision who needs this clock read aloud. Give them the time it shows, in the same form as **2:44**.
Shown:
**7:50**
